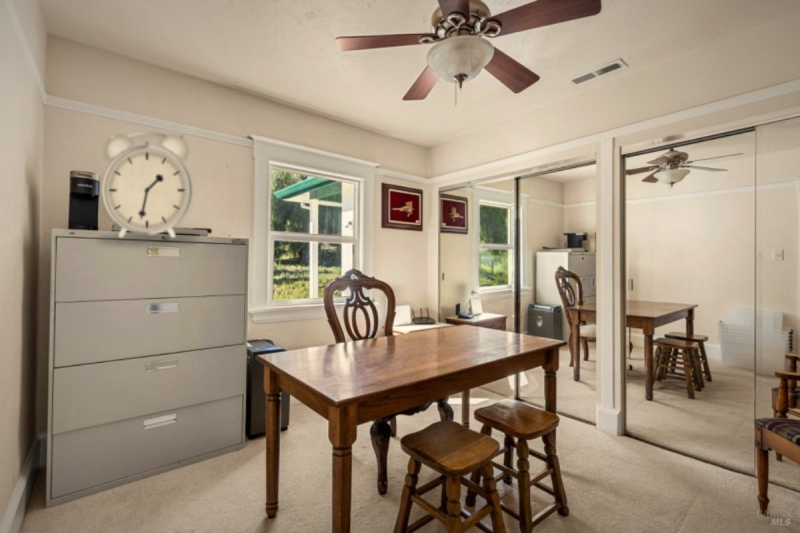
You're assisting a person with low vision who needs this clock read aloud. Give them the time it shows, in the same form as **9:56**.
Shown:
**1:32**
